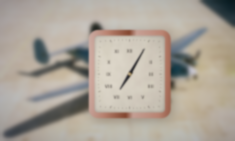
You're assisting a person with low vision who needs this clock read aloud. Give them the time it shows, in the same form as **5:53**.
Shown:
**7:05**
